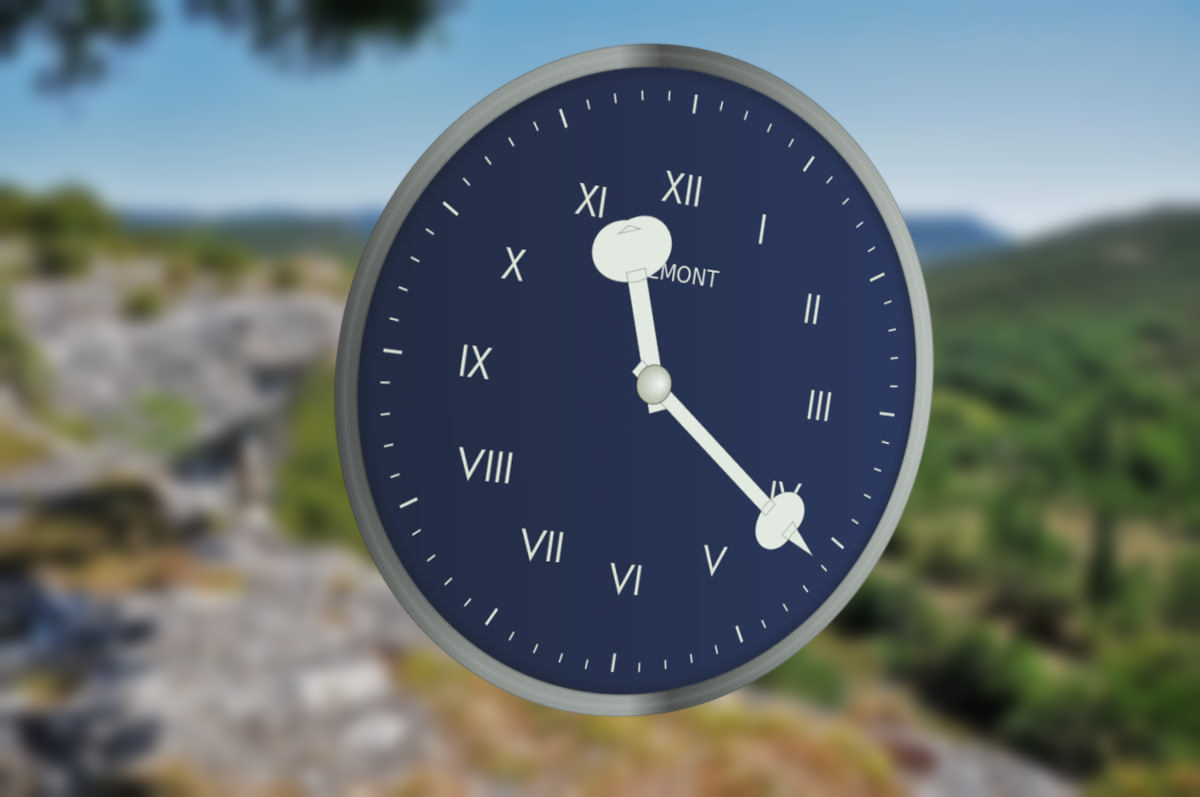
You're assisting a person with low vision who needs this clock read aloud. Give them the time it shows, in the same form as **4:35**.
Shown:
**11:21**
